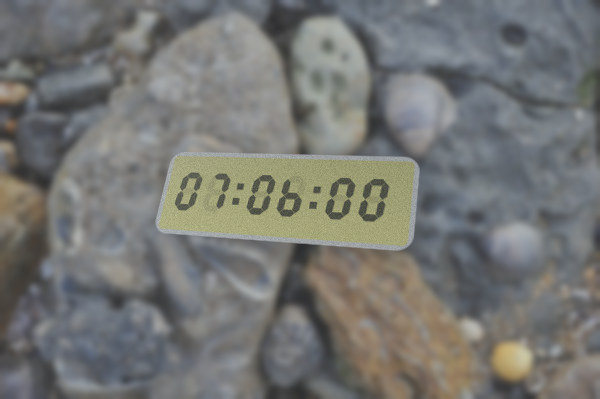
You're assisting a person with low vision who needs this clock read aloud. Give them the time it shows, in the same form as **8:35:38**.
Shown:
**7:06:00**
